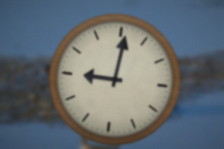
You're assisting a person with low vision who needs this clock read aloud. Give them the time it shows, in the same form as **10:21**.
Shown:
**9:01**
